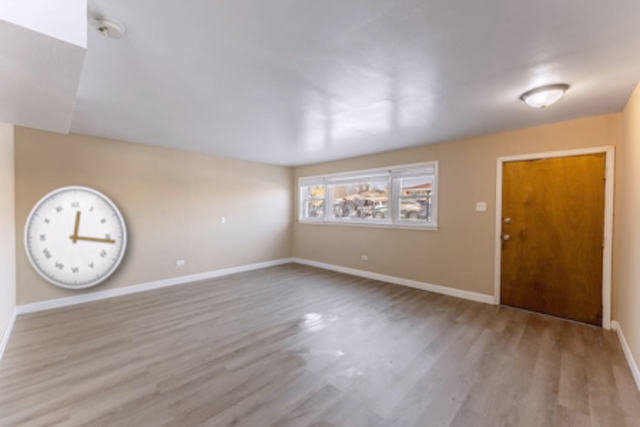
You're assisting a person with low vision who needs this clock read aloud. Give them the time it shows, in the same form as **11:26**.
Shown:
**12:16**
